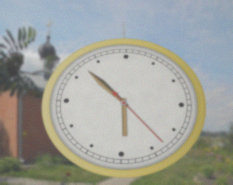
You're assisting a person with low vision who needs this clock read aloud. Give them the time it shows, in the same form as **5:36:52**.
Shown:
**5:52:23**
